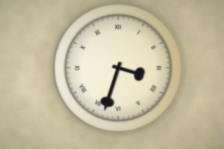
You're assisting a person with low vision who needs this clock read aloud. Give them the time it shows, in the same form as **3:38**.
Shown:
**3:33**
